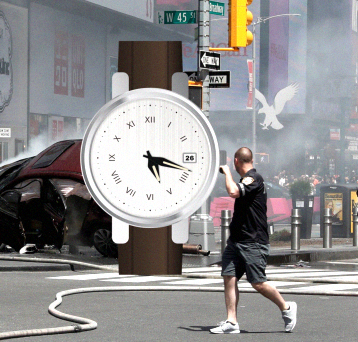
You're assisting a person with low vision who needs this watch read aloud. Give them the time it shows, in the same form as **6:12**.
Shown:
**5:18**
